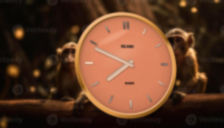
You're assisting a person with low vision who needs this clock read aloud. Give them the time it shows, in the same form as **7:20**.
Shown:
**7:49**
